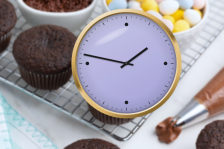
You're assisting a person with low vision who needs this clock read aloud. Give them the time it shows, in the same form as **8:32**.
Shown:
**1:47**
